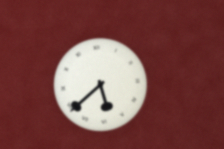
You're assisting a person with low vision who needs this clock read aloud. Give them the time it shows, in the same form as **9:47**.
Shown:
**5:39**
